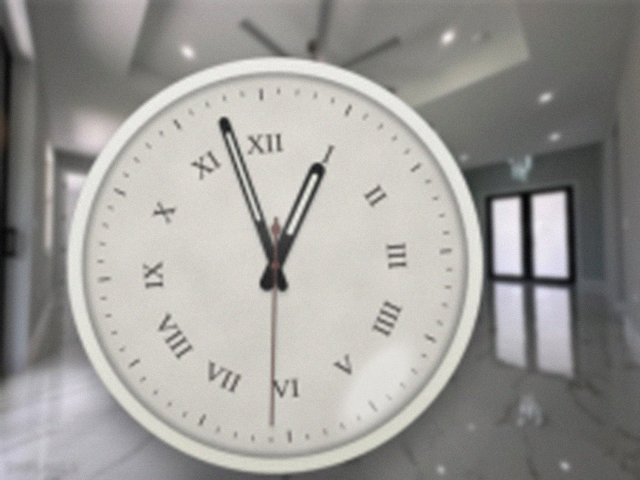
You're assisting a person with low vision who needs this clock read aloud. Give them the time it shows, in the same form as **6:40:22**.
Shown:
**12:57:31**
